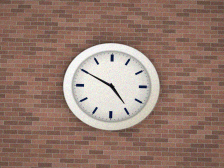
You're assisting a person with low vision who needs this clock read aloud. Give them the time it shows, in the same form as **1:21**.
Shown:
**4:50**
